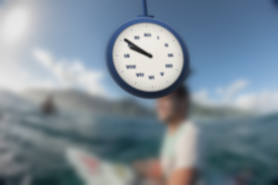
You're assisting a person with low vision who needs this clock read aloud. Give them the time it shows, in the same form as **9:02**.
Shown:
**9:51**
